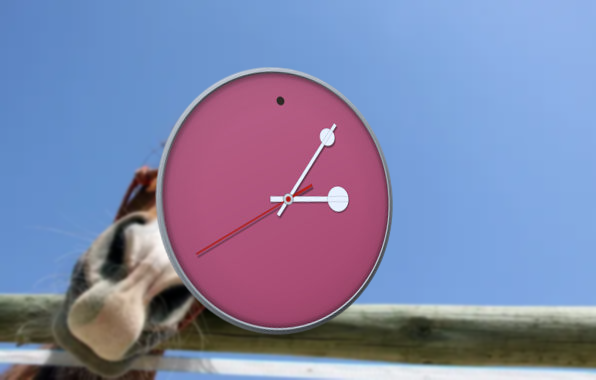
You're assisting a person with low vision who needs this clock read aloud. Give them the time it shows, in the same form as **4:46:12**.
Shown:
**3:06:41**
